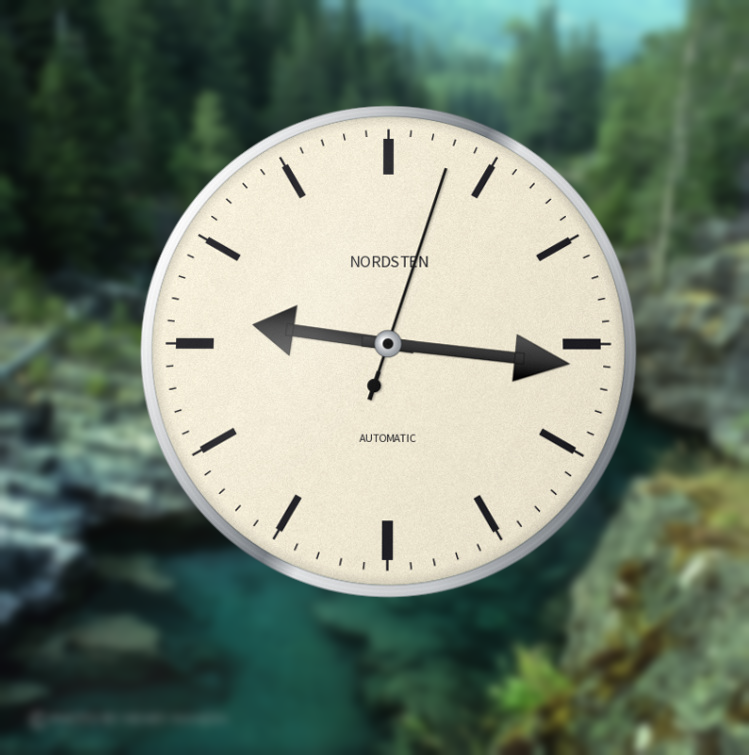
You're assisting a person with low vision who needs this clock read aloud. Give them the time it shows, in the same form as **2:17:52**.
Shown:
**9:16:03**
